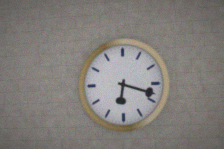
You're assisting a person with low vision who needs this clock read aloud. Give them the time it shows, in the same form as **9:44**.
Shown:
**6:18**
